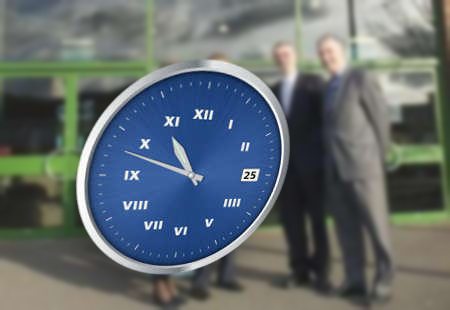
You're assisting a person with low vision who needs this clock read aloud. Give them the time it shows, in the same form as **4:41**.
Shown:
**10:48**
